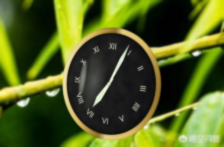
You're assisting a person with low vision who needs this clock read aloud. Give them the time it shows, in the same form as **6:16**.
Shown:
**7:04**
